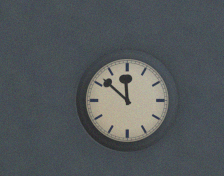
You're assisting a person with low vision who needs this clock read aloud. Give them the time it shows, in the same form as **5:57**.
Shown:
**11:52**
